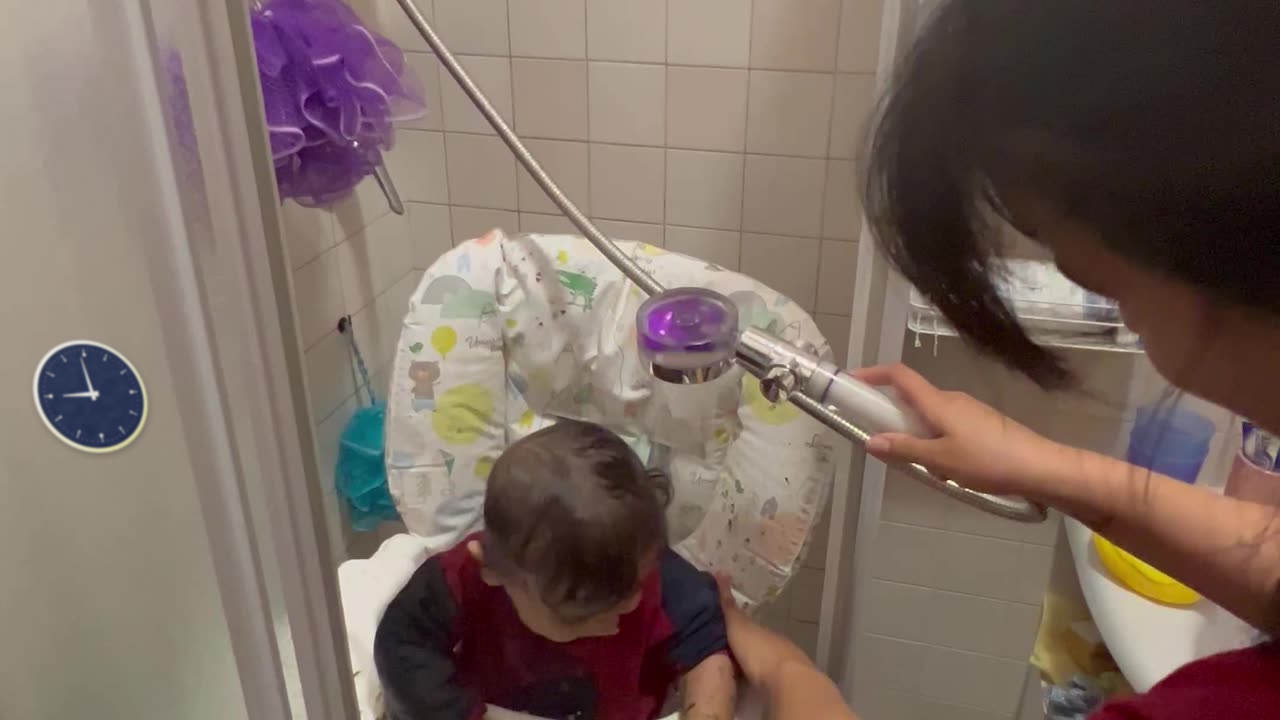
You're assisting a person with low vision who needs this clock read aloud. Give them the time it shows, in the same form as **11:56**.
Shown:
**8:59**
